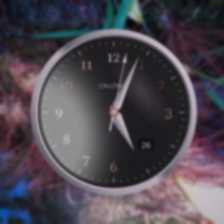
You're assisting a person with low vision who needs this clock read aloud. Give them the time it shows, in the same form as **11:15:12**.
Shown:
**5:04:02**
